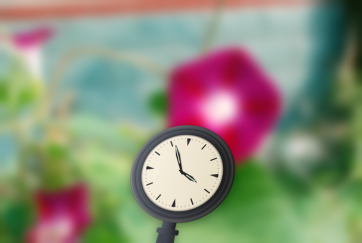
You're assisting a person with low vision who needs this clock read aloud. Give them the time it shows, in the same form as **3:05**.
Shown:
**3:56**
